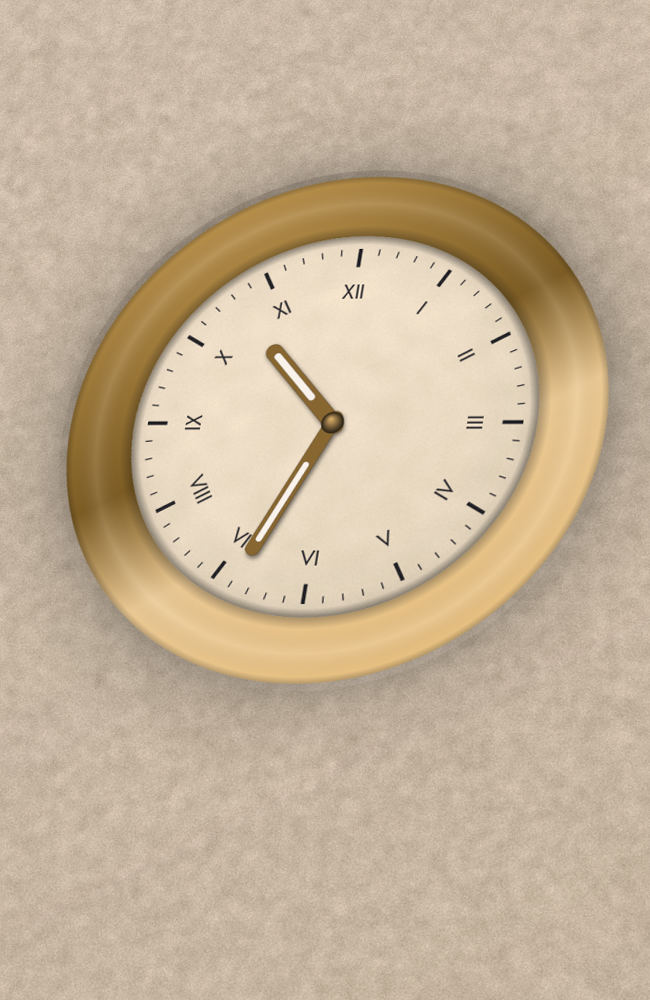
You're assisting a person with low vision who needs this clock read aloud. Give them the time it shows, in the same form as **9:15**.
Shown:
**10:34**
